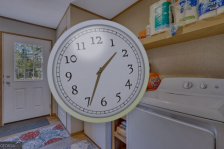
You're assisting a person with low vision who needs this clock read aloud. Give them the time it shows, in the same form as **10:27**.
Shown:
**1:34**
